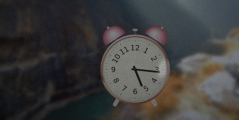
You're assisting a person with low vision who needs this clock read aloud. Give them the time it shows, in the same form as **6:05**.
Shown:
**5:16**
